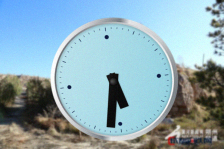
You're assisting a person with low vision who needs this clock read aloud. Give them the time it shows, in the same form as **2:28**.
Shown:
**5:32**
